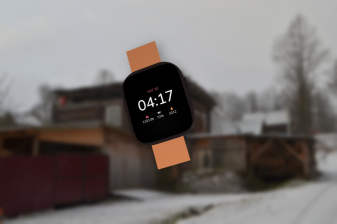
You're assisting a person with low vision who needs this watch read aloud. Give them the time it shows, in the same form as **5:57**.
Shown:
**4:17**
